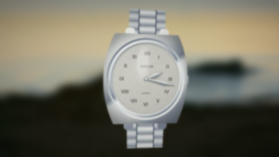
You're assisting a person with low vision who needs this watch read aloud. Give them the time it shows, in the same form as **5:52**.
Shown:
**2:17**
